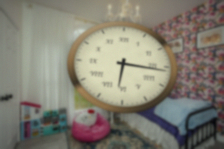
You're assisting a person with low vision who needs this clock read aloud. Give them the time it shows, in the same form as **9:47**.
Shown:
**6:16**
